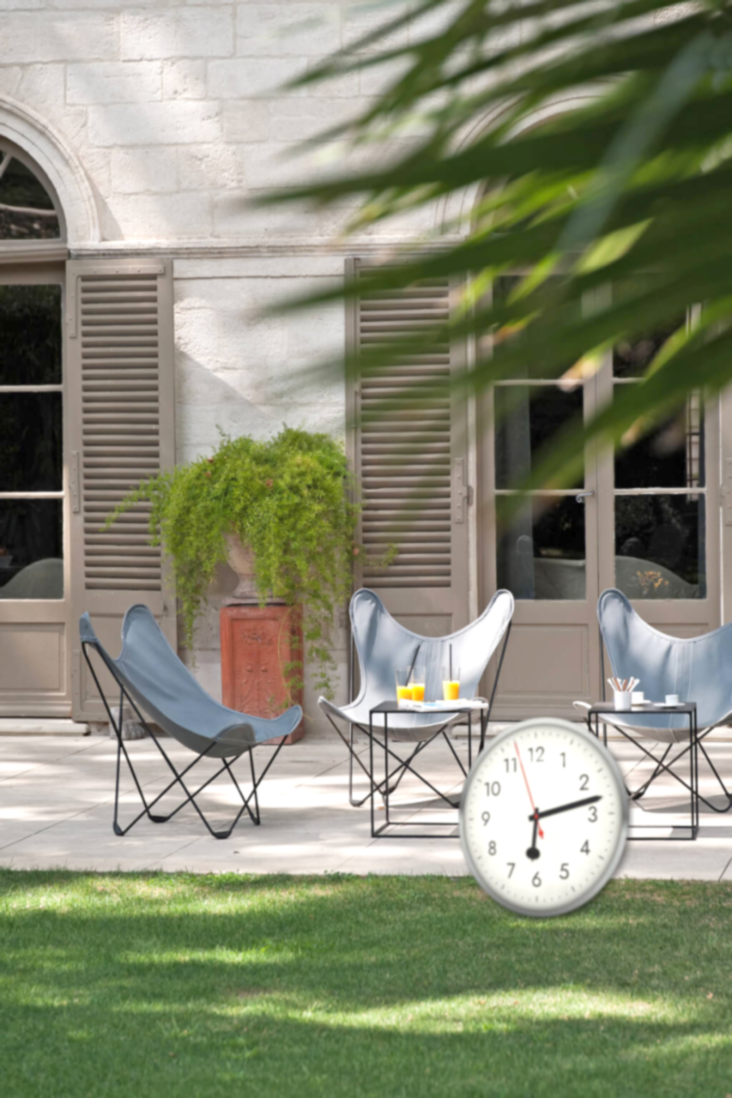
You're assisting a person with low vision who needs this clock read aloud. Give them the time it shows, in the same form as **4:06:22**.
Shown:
**6:12:57**
